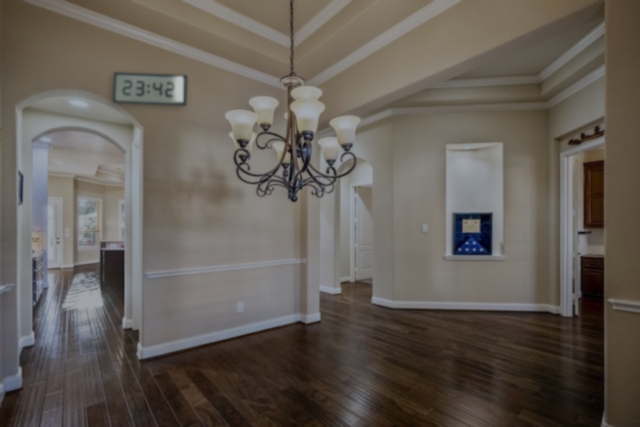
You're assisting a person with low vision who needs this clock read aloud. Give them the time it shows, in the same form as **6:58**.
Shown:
**23:42**
